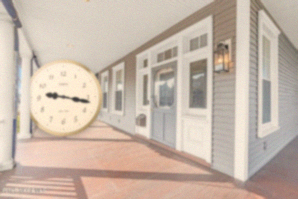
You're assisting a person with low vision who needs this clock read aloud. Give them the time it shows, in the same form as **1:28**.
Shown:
**9:17**
